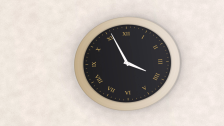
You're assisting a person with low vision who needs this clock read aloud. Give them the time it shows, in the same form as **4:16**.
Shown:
**3:56**
